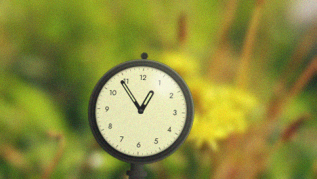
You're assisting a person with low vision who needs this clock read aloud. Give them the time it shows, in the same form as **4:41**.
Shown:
**12:54**
